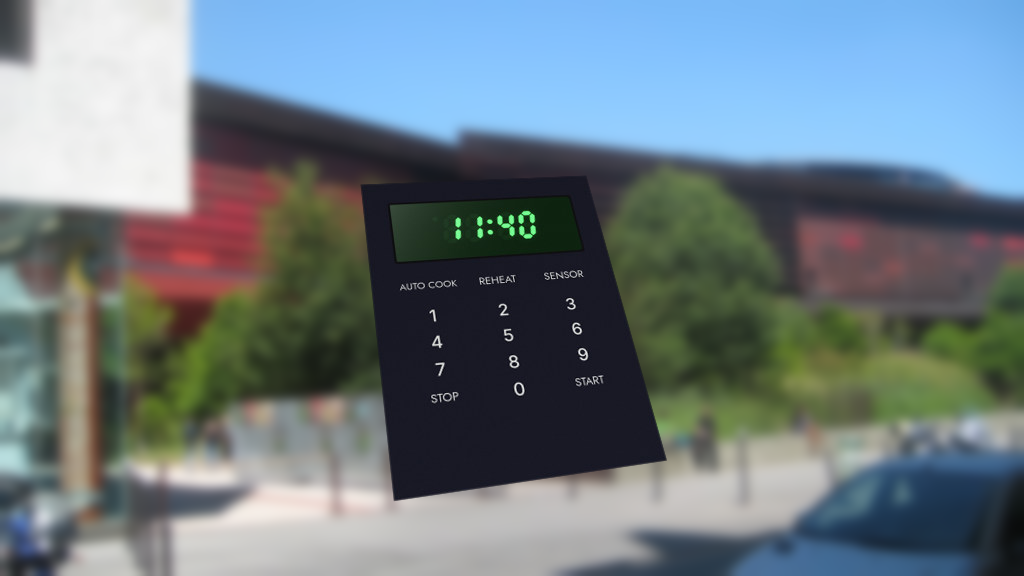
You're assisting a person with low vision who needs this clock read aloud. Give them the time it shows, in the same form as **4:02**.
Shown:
**11:40**
